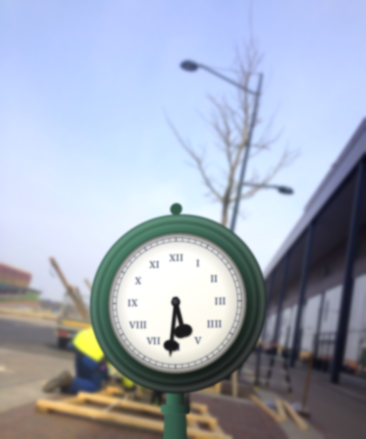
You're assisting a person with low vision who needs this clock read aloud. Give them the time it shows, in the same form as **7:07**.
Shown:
**5:31**
